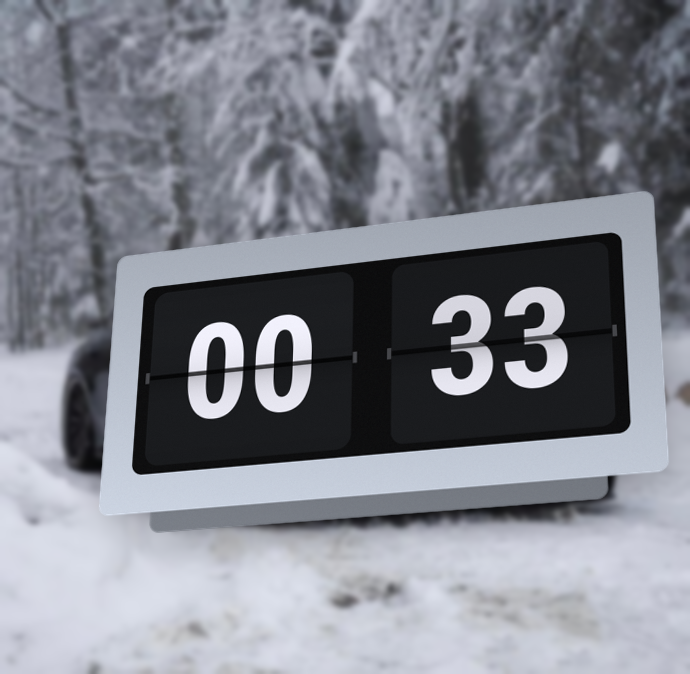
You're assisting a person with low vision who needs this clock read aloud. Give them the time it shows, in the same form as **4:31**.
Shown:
**0:33**
